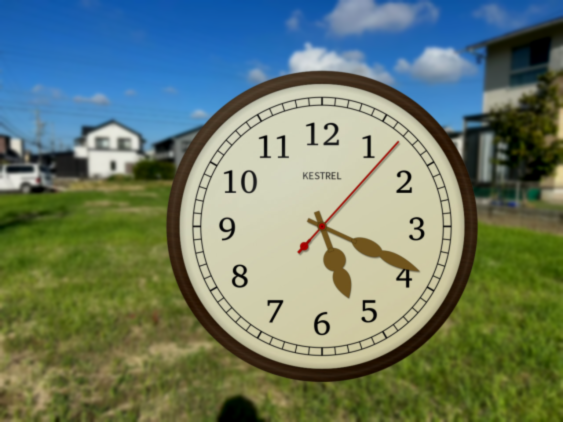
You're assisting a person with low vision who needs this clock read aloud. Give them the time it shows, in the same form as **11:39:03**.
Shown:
**5:19:07**
